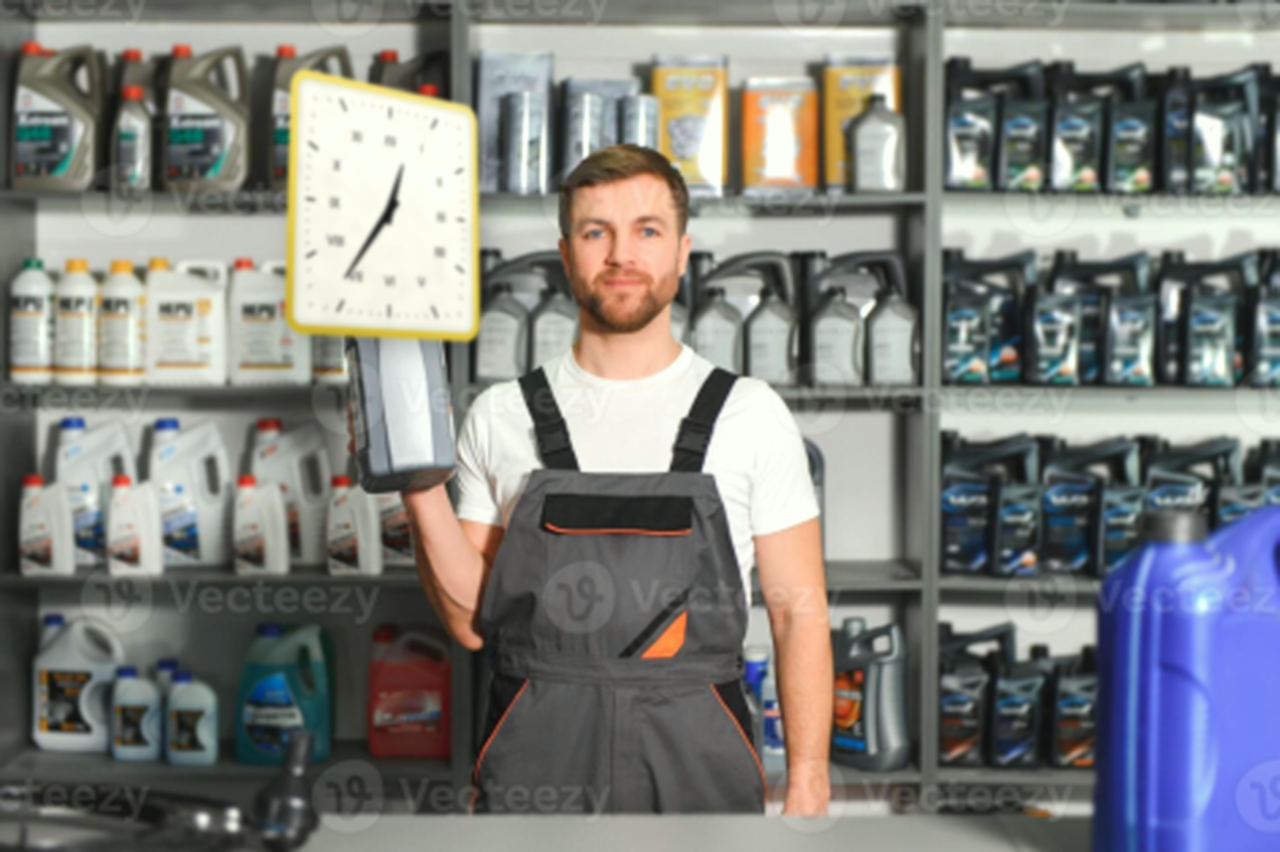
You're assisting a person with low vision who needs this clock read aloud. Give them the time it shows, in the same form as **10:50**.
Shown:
**12:36**
